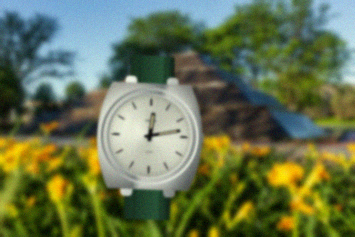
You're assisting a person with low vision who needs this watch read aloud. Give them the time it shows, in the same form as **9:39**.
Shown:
**12:13**
